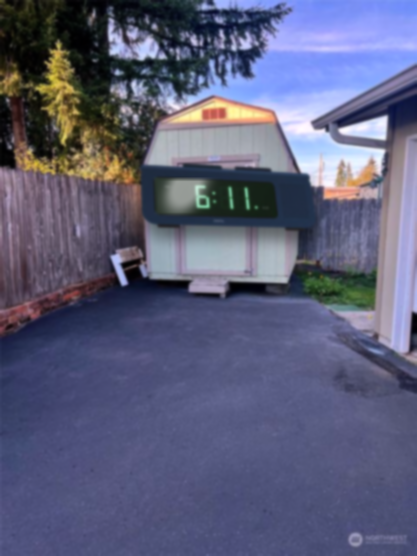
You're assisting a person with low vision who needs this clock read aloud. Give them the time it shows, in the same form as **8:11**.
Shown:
**6:11**
